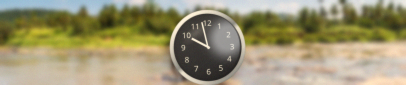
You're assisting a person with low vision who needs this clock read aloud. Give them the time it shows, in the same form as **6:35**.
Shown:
**9:58**
